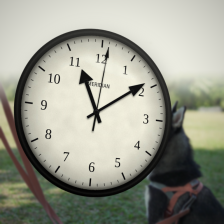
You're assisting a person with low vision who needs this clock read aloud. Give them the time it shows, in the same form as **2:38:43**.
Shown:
**11:09:01**
